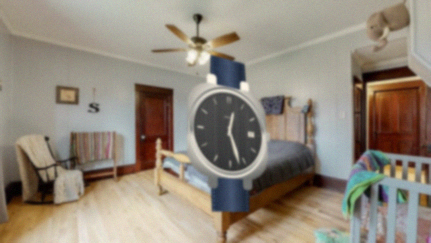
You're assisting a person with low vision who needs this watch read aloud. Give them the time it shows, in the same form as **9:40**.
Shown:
**12:27**
